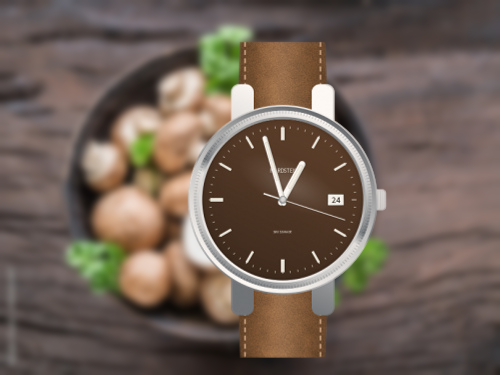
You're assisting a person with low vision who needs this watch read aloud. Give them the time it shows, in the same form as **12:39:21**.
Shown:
**12:57:18**
